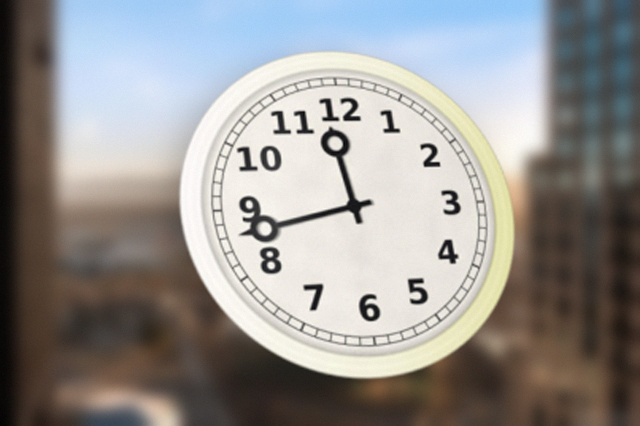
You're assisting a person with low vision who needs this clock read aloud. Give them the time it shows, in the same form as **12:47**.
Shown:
**11:43**
